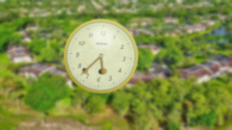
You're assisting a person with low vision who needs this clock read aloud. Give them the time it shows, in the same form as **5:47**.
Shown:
**5:37**
